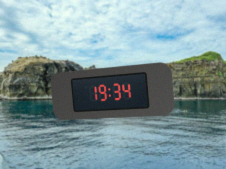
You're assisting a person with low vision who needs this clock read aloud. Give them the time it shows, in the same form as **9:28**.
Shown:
**19:34**
